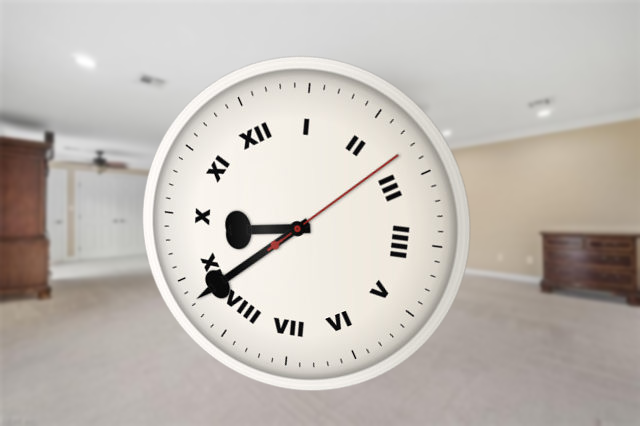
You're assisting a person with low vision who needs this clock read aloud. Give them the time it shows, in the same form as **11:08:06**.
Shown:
**9:43:13**
